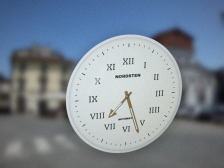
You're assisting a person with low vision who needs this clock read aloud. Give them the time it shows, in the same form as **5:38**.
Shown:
**7:27**
